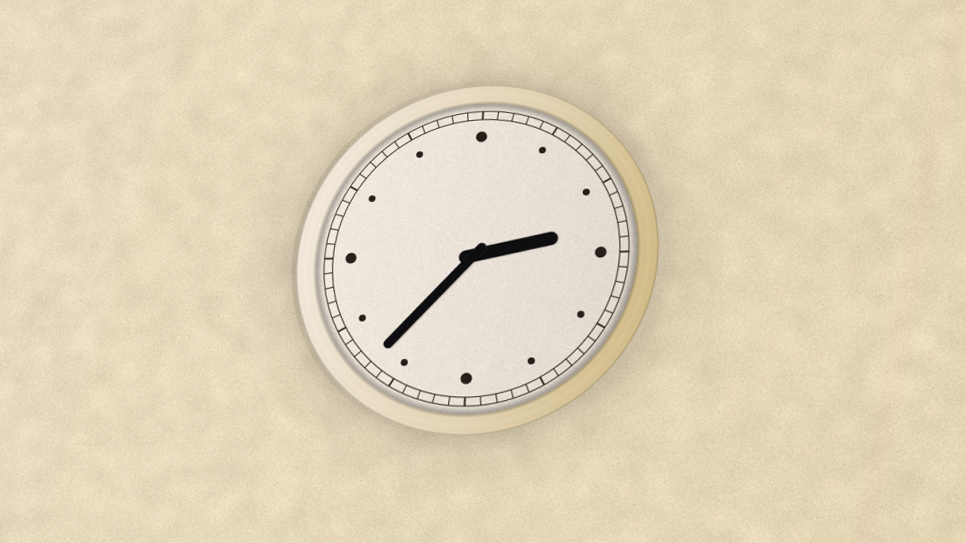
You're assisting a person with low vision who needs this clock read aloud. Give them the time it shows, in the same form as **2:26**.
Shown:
**2:37**
